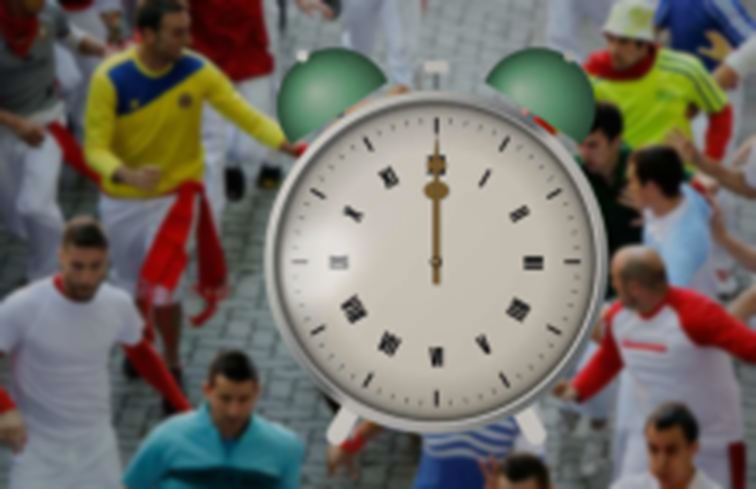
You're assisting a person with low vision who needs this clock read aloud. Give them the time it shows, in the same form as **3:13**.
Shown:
**12:00**
